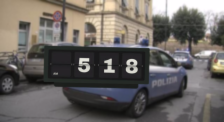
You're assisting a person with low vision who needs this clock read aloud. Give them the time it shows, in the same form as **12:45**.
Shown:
**5:18**
